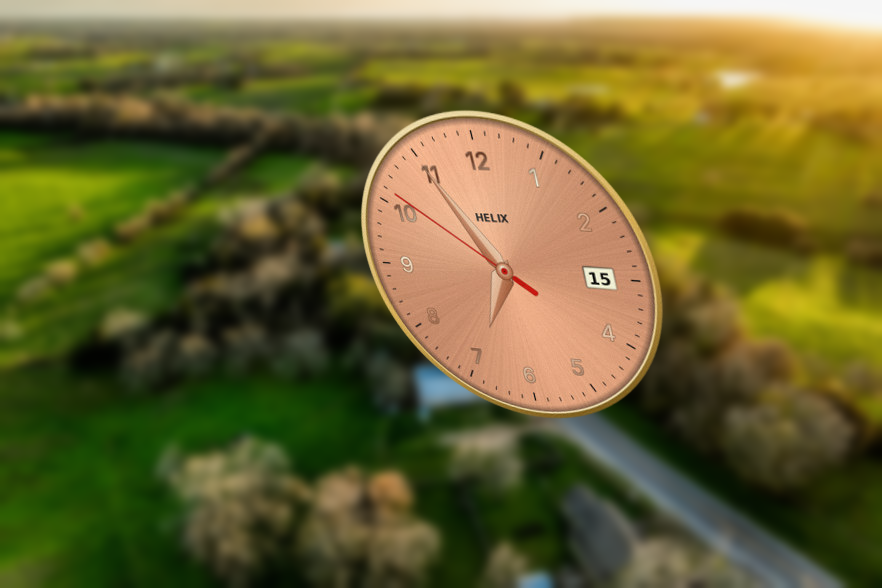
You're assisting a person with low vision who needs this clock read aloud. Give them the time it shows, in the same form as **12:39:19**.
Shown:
**6:54:51**
